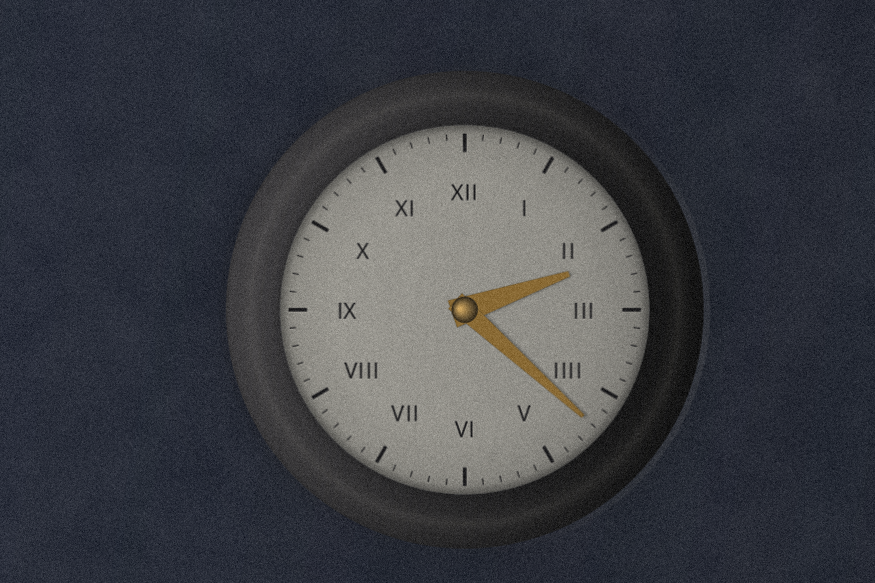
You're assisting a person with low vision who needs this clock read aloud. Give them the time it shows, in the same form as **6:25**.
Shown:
**2:22**
